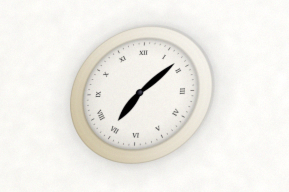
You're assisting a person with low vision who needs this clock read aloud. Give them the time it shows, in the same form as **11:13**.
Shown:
**7:08**
